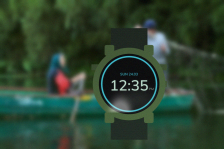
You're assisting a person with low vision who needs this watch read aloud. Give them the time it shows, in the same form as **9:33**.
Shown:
**12:35**
